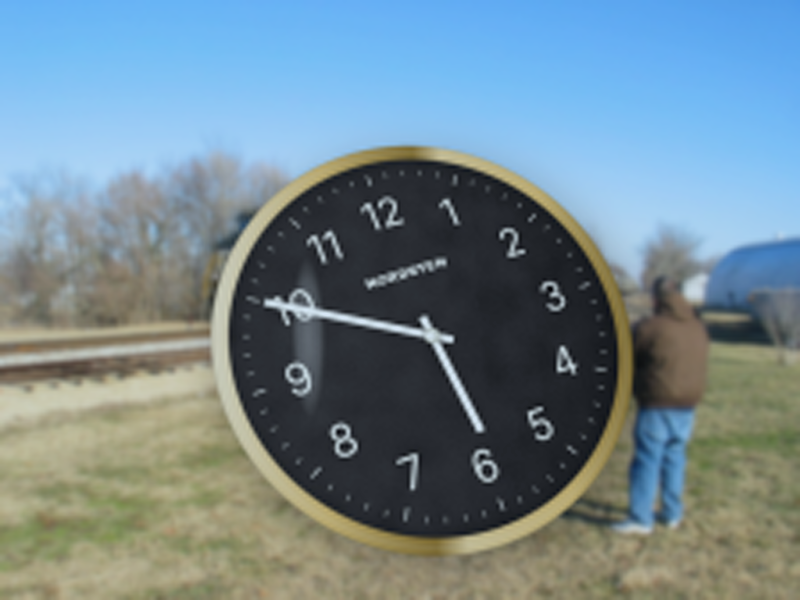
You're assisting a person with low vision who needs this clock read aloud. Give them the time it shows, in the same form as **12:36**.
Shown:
**5:50**
